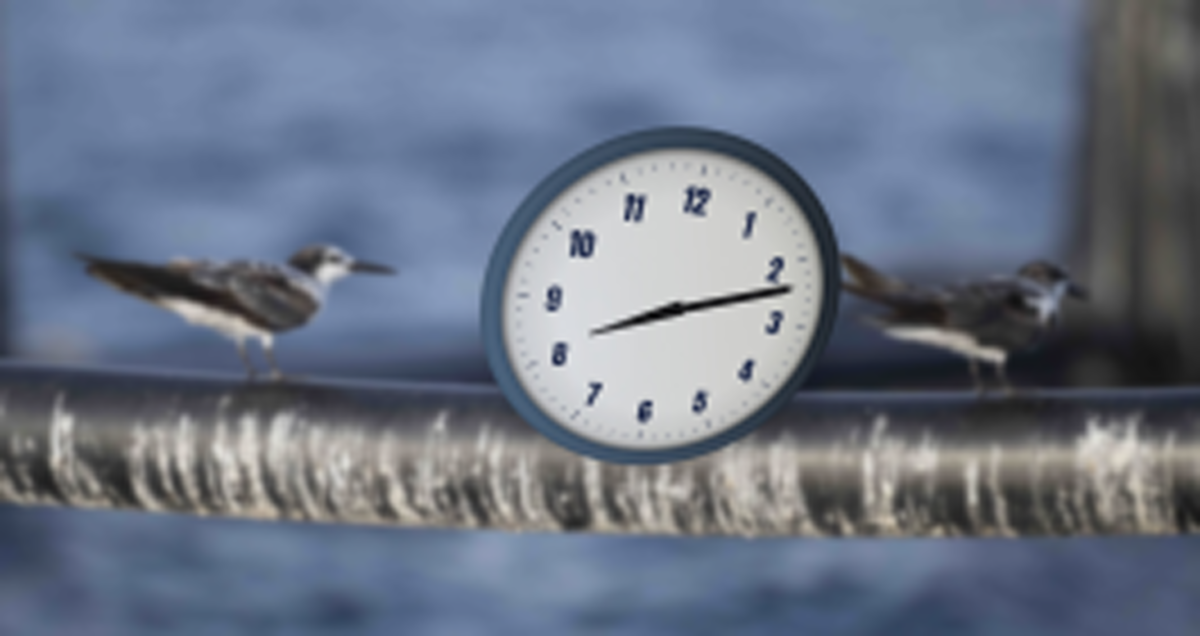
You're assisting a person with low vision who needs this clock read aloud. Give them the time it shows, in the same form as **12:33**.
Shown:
**8:12**
